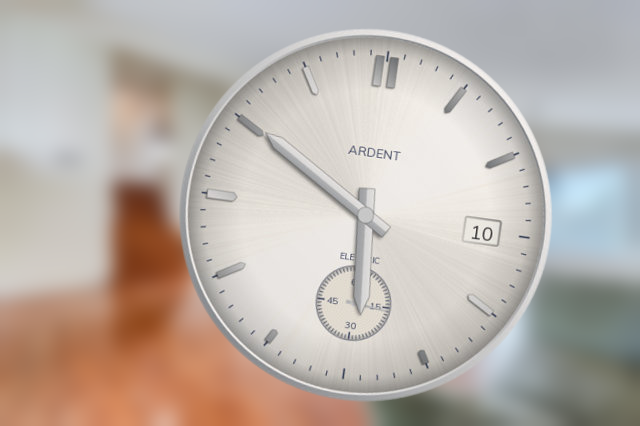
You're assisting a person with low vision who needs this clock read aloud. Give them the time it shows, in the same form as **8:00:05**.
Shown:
**5:50:16**
